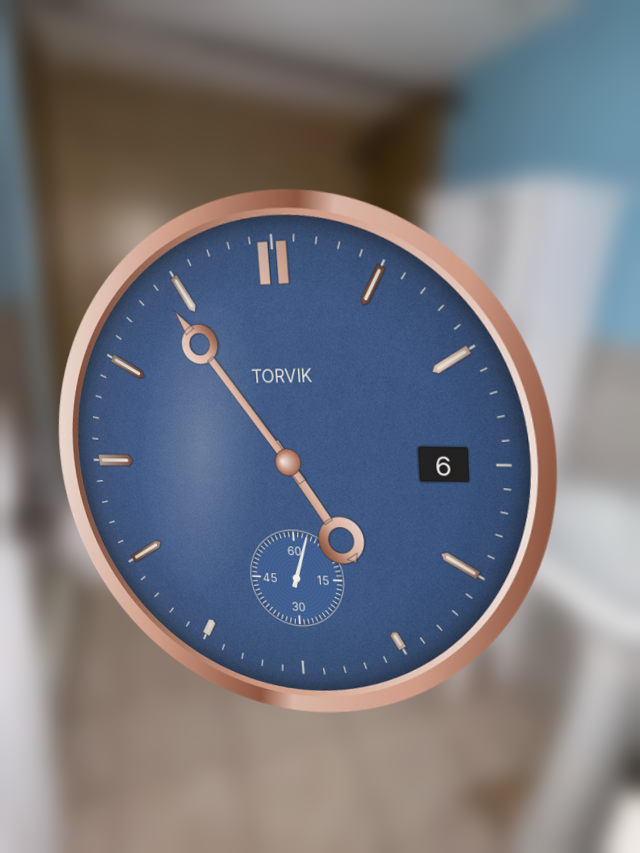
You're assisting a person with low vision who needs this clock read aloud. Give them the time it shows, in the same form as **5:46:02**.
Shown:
**4:54:03**
